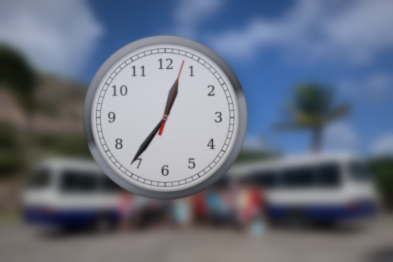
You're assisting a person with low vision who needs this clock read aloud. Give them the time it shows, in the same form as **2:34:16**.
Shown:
**12:36:03**
